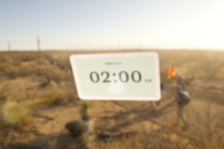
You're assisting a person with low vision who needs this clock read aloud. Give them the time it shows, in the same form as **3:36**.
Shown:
**2:00**
